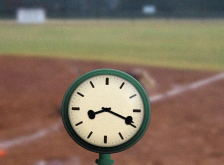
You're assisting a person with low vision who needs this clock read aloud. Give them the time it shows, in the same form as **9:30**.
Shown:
**8:19**
